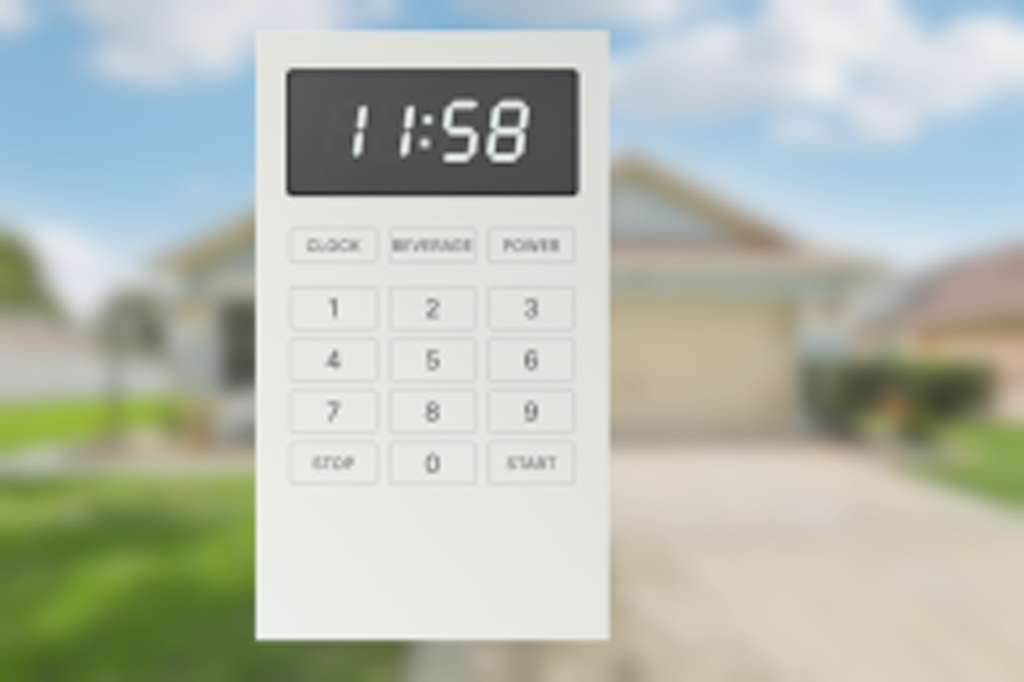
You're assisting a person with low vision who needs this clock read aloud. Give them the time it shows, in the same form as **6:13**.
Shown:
**11:58**
